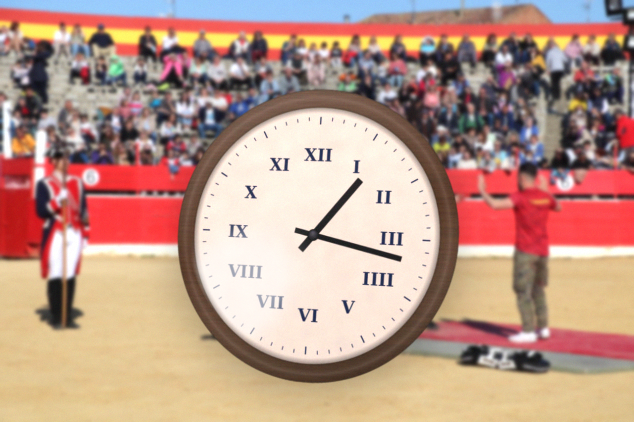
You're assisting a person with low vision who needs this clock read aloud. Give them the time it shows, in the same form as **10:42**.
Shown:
**1:17**
